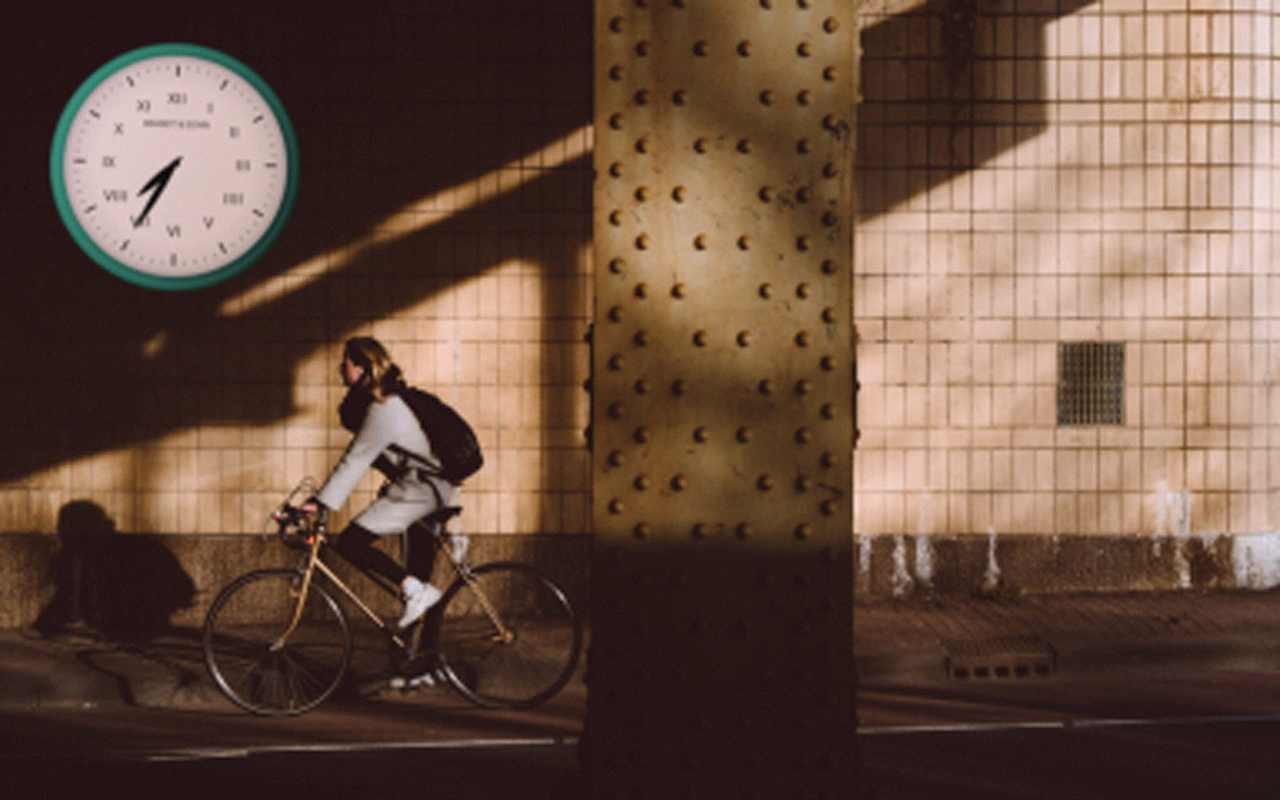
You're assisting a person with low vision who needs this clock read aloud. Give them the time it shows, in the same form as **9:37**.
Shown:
**7:35**
